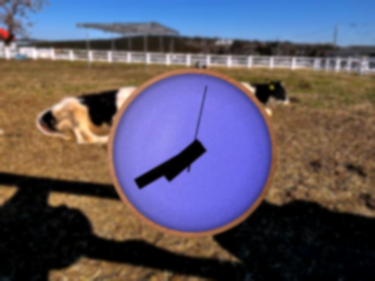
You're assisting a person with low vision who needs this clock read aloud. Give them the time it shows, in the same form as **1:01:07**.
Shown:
**7:40:02**
